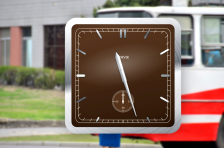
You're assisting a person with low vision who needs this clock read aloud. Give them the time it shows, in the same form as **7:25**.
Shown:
**11:27**
